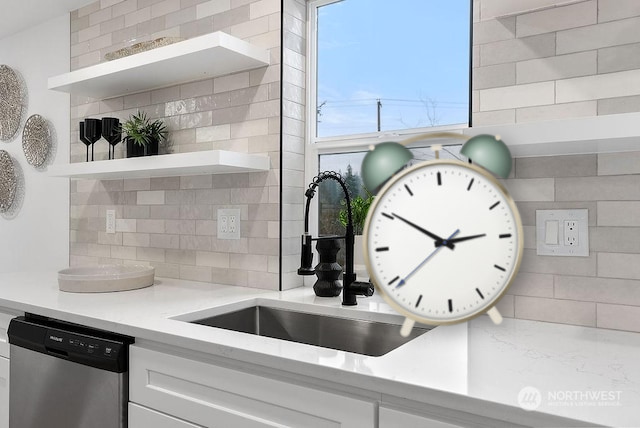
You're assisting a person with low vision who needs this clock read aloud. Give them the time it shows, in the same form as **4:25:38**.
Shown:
**2:50:39**
